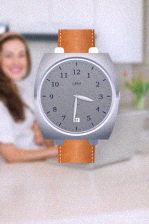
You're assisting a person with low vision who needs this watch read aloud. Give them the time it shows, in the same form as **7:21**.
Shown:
**3:31**
